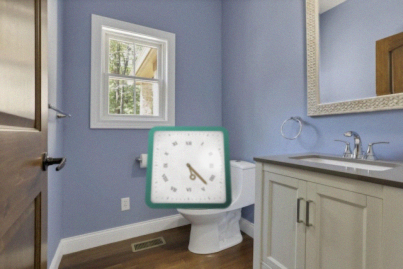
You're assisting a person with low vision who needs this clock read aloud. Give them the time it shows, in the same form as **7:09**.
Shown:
**5:23**
